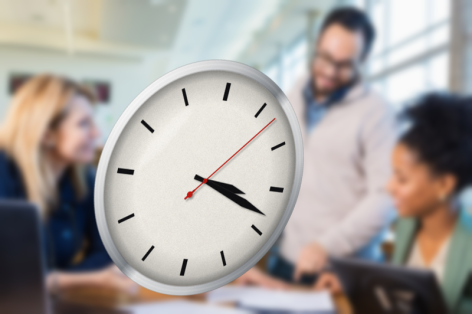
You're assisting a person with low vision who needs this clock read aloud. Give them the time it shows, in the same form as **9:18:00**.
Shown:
**3:18:07**
